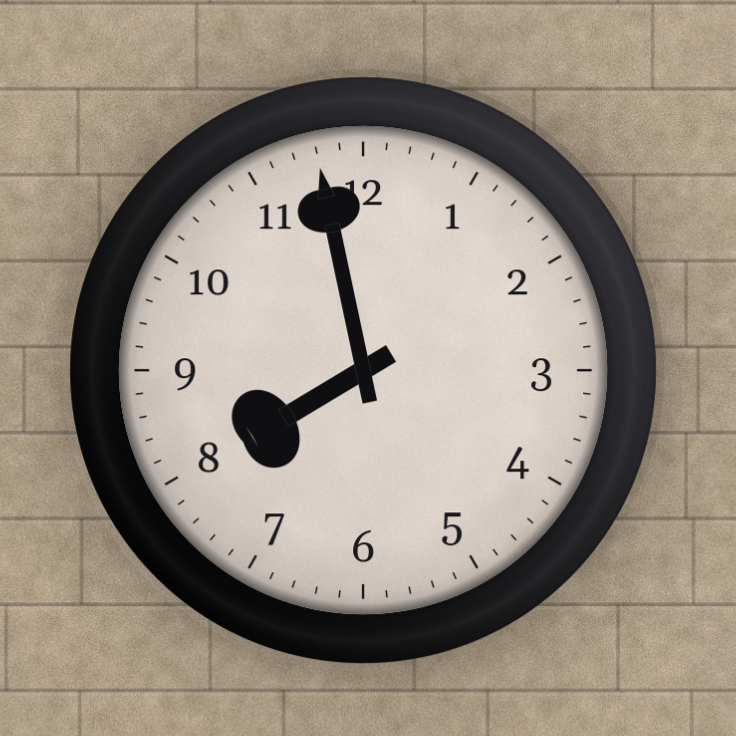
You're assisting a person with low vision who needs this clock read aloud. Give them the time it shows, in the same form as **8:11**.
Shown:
**7:58**
